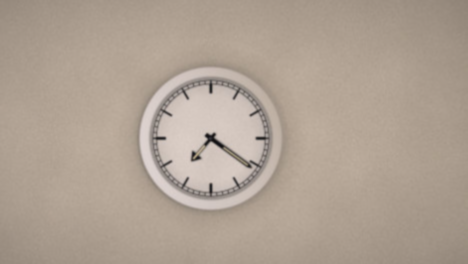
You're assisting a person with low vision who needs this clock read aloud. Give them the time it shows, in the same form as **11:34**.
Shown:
**7:21**
